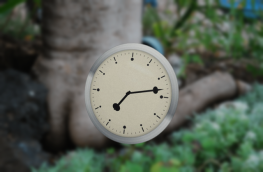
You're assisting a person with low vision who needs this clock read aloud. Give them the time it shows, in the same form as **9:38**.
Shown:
**7:13**
